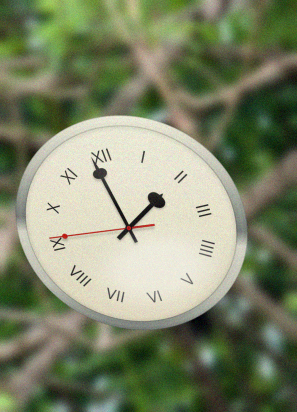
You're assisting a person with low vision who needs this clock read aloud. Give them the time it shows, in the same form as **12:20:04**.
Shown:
**1:58:46**
